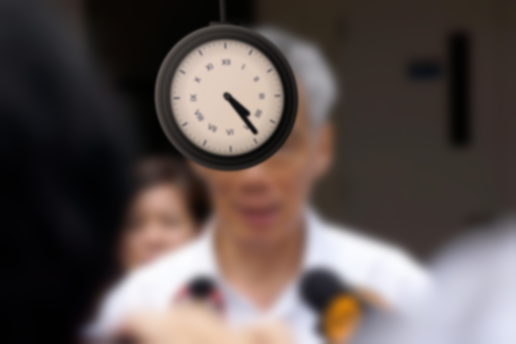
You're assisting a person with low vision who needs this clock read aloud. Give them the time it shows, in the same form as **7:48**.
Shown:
**4:24**
